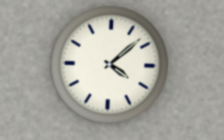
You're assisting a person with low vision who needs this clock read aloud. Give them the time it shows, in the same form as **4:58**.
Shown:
**4:08**
